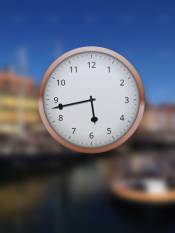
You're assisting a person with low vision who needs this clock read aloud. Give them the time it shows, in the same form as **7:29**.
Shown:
**5:43**
